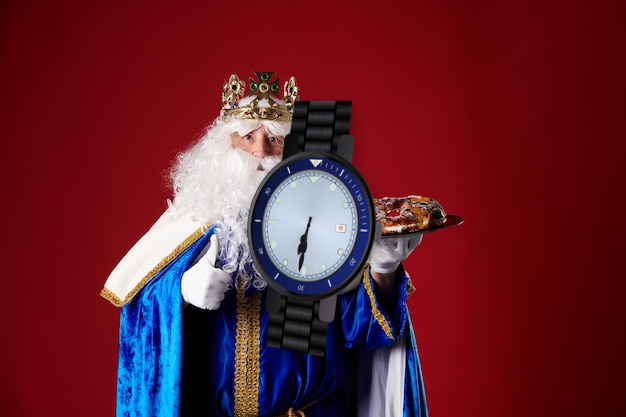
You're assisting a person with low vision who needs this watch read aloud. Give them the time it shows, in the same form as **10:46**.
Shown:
**6:31**
